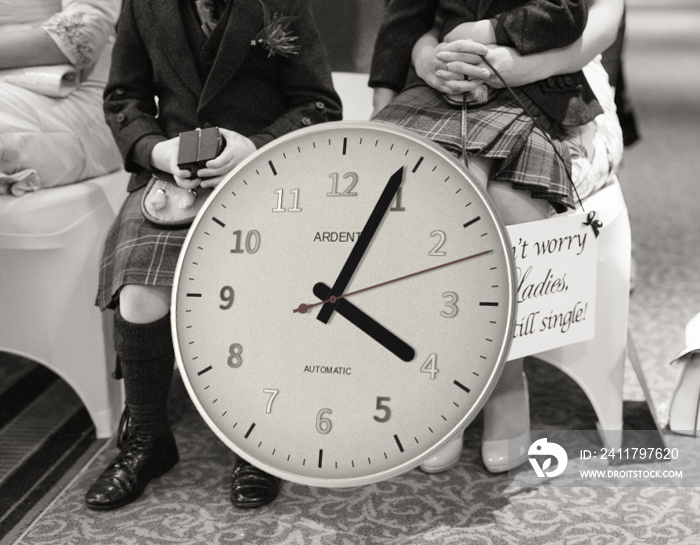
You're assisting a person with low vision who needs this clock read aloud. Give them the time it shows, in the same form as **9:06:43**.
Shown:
**4:04:12**
